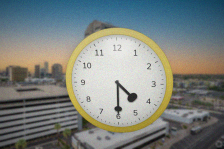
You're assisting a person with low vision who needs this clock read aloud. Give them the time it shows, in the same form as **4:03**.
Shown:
**4:30**
